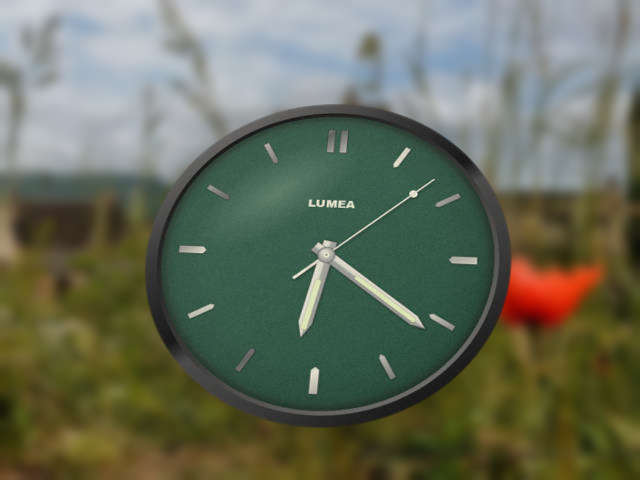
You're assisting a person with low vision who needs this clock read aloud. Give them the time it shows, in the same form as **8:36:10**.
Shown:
**6:21:08**
